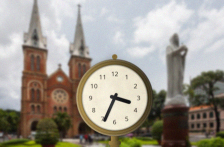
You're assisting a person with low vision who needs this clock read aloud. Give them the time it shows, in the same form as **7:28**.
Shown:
**3:34**
